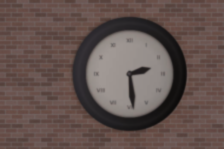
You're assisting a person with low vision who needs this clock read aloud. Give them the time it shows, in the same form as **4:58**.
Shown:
**2:29**
